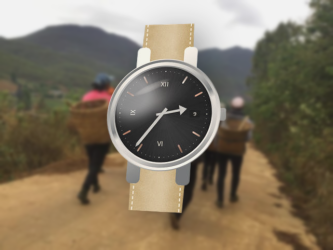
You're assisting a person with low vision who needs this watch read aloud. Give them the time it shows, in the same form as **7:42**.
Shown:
**2:36**
